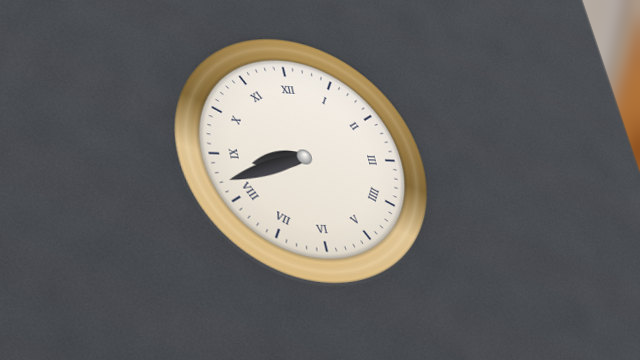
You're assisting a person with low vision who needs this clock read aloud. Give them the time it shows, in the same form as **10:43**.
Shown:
**8:42**
